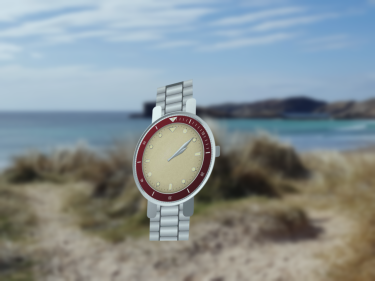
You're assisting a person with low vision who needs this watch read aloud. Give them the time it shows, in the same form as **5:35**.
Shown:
**2:09**
